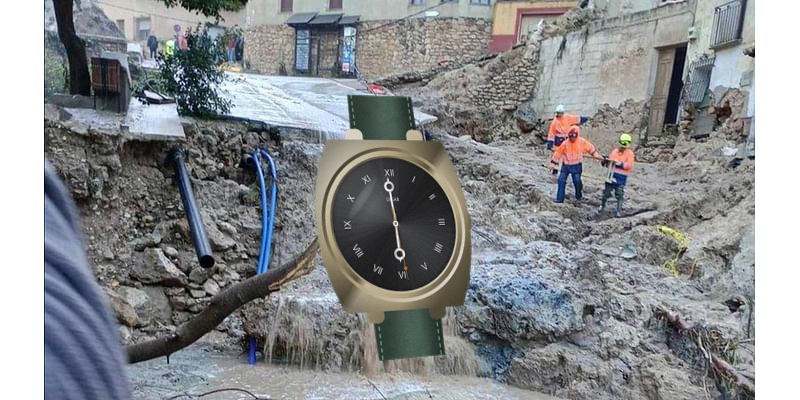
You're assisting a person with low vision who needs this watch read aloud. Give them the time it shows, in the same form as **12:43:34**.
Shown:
**5:59:29**
